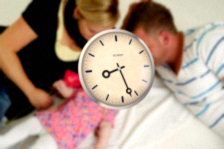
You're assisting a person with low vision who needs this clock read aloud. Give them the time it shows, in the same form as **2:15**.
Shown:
**8:27**
